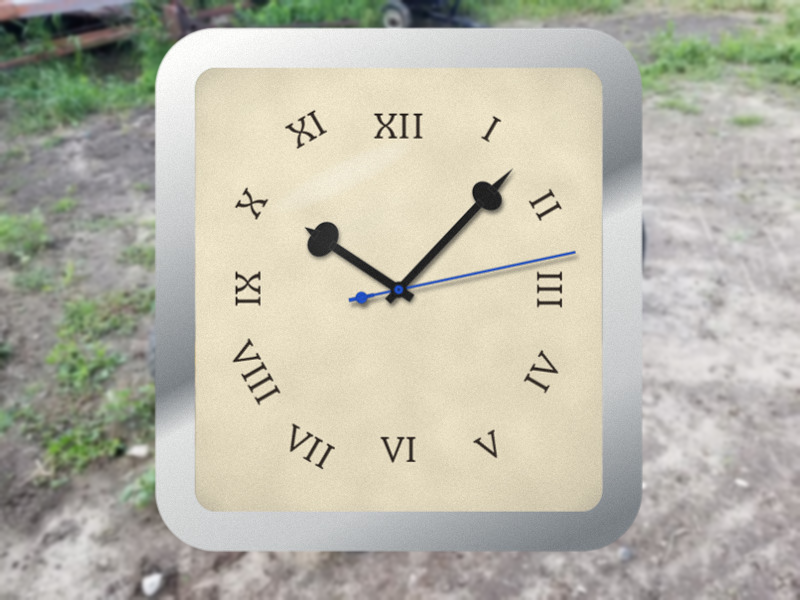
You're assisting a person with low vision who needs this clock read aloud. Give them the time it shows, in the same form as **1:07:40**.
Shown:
**10:07:13**
